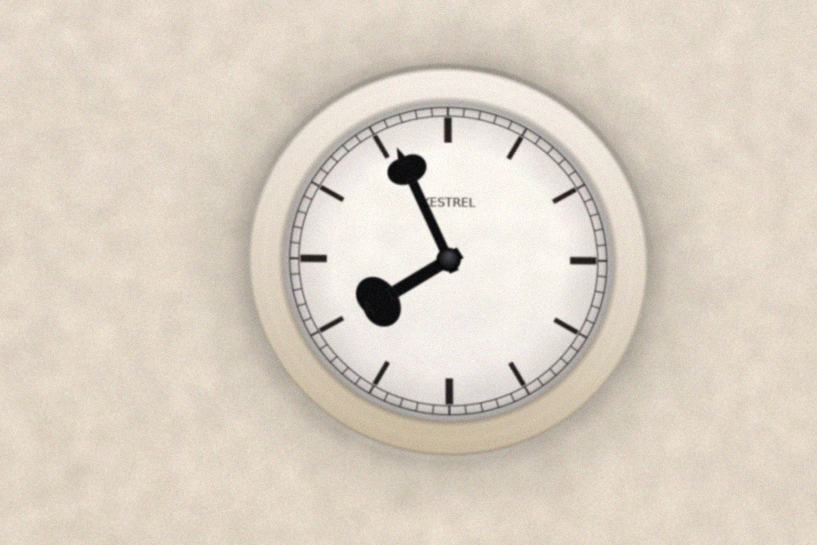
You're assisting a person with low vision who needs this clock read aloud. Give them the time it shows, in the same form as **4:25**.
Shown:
**7:56**
